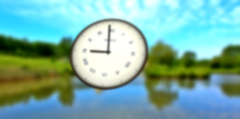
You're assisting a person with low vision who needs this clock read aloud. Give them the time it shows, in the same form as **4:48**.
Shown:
**8:59**
